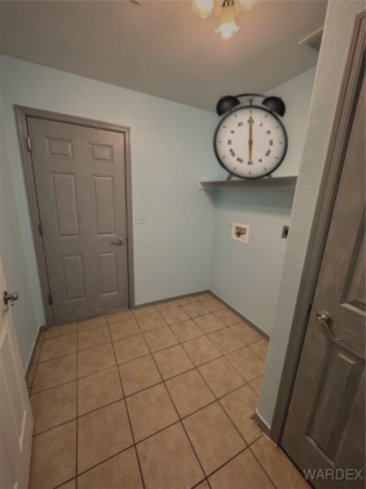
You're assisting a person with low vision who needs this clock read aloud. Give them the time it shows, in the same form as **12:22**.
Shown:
**6:00**
